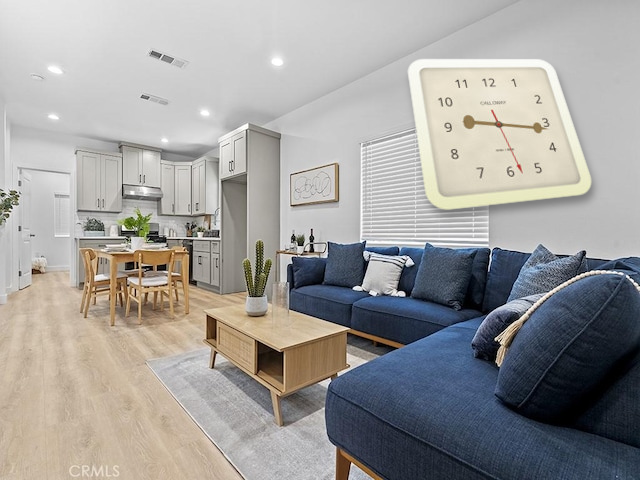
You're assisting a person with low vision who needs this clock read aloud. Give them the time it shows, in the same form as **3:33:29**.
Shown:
**9:16:28**
